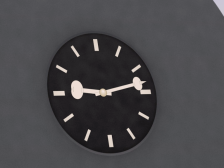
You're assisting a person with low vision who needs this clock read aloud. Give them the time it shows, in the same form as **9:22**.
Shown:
**9:13**
